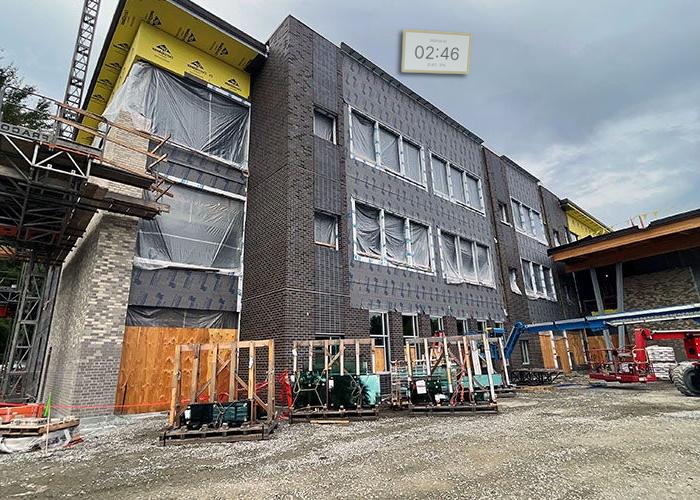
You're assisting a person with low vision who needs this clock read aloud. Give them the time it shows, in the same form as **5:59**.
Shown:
**2:46**
